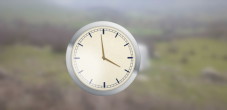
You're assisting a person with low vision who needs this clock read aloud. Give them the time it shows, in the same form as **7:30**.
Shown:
**3:59**
